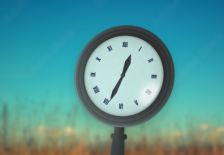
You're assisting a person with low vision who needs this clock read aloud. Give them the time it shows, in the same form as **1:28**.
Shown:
**12:34**
